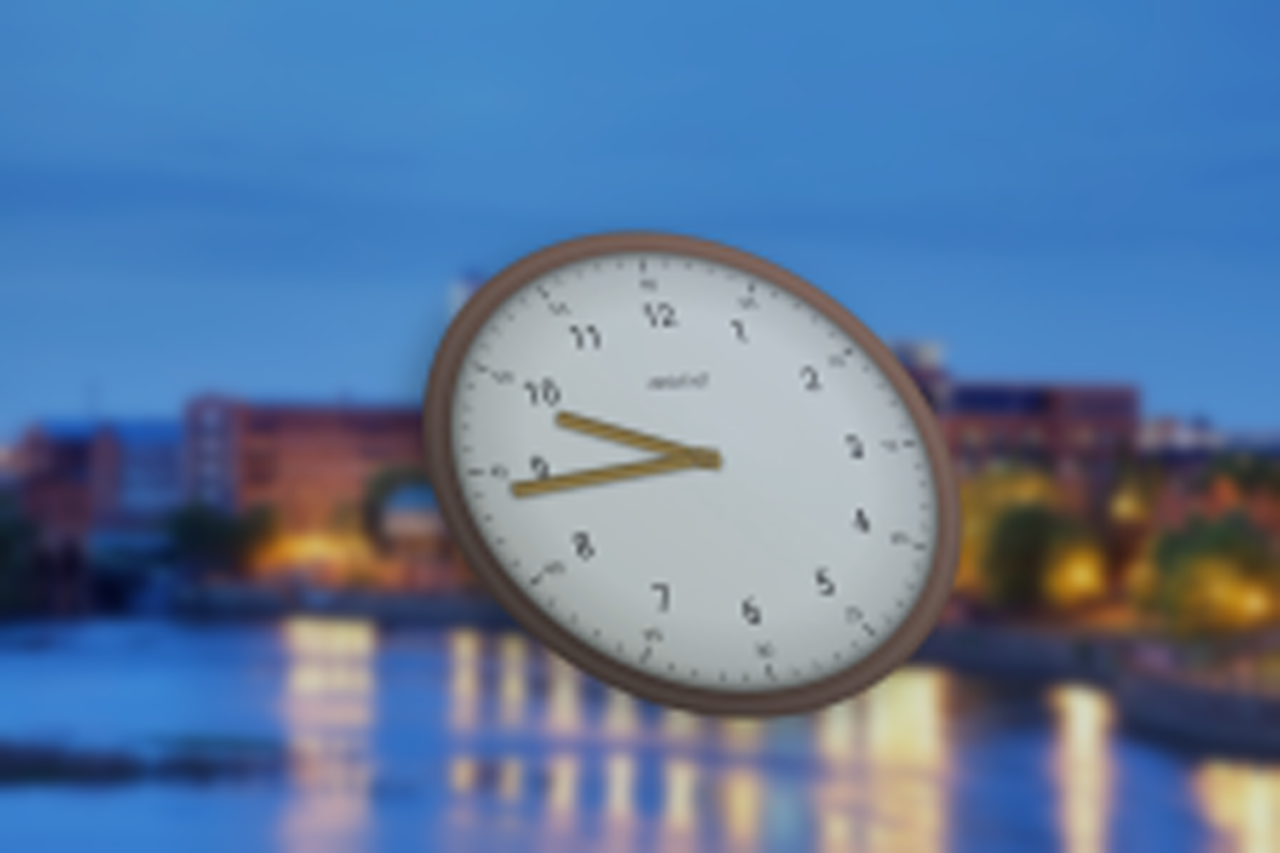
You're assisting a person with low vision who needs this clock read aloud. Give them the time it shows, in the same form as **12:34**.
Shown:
**9:44**
